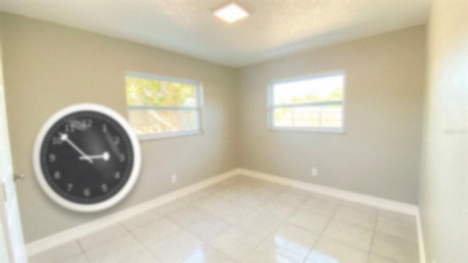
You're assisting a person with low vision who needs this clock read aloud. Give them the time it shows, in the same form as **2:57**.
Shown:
**2:52**
